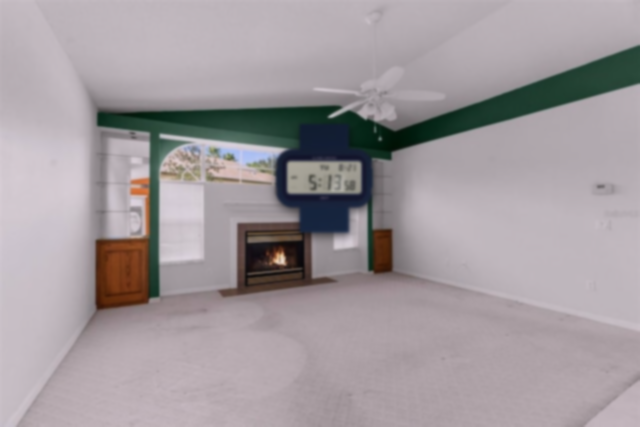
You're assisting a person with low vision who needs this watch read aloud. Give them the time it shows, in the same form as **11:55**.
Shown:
**5:13**
